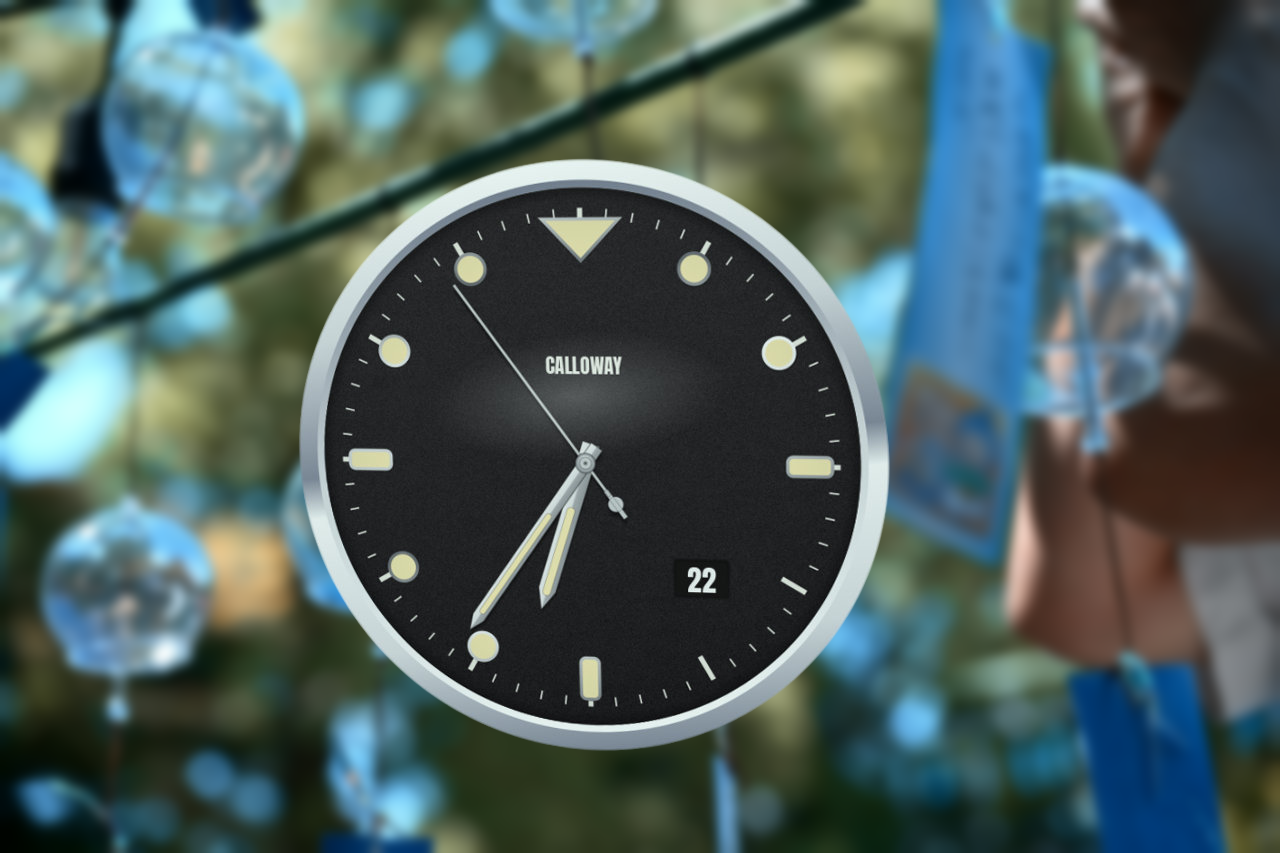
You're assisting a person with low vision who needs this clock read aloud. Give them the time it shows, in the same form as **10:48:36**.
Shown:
**6:35:54**
